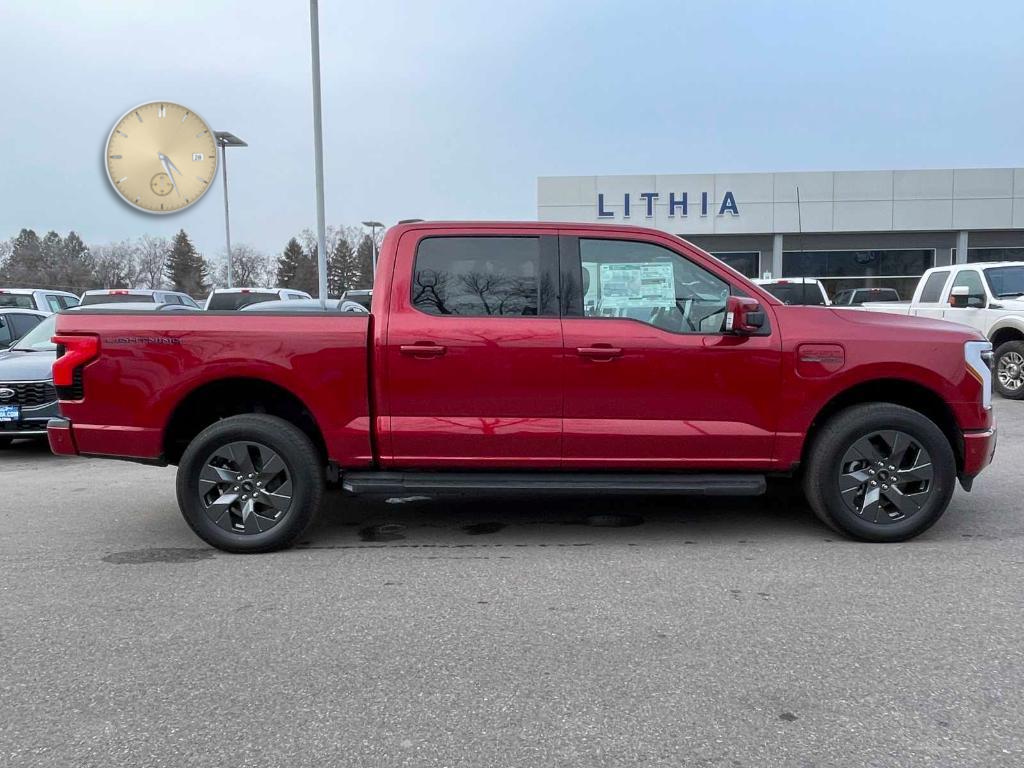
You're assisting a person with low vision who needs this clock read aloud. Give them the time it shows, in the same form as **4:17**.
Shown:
**4:26**
